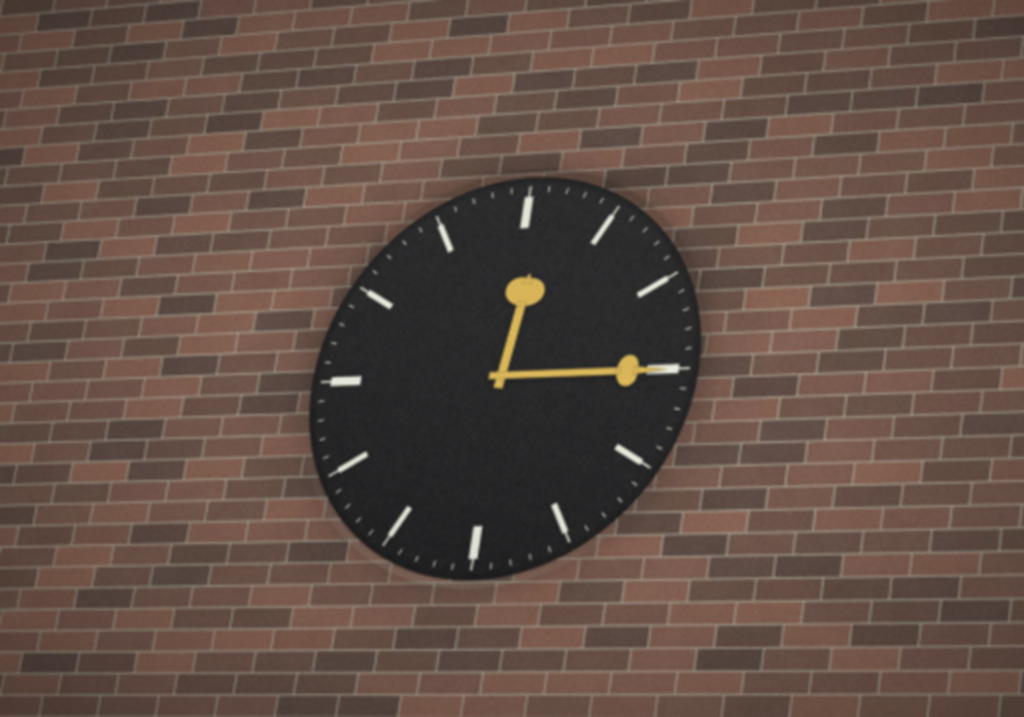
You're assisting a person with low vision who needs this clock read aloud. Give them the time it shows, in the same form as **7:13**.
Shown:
**12:15**
